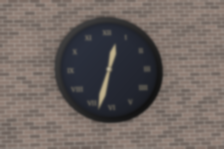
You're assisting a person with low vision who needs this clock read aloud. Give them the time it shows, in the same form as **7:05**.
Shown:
**12:33**
